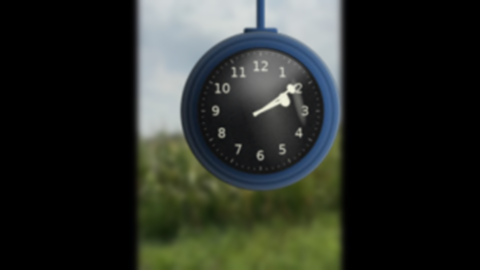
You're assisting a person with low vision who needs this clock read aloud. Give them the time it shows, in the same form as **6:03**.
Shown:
**2:09**
